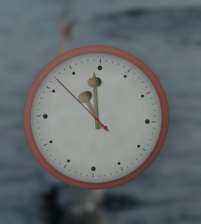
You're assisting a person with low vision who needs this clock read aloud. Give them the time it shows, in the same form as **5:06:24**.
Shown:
**10:58:52**
